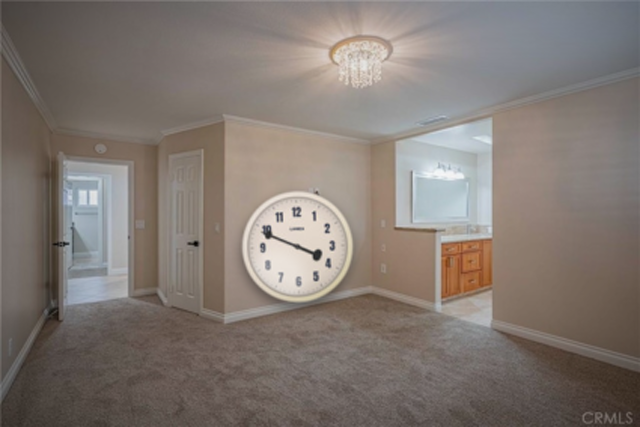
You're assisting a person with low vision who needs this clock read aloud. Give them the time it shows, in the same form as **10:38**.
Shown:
**3:49**
